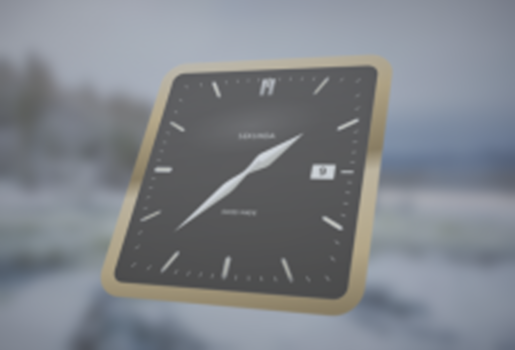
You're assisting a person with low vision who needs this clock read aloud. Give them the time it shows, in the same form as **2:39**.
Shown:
**1:37**
